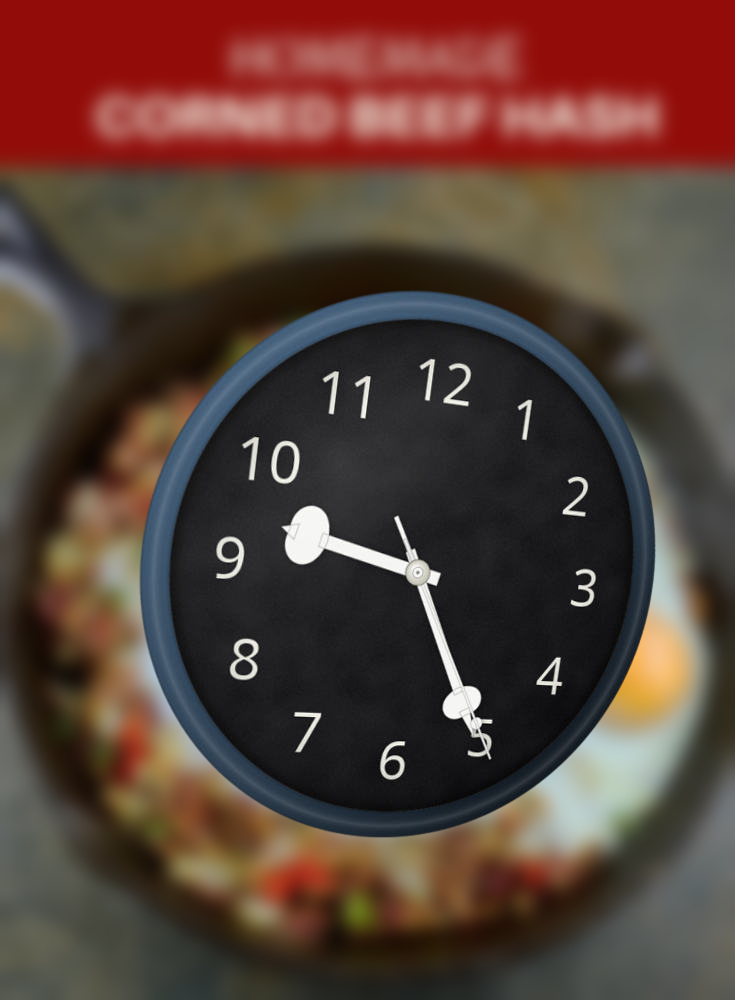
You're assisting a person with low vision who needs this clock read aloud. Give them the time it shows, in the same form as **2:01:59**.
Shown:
**9:25:25**
